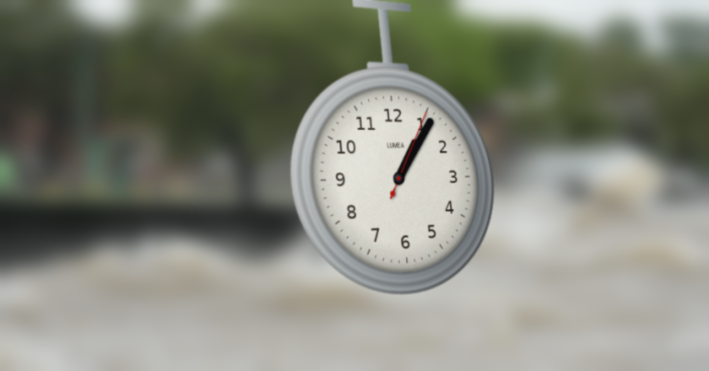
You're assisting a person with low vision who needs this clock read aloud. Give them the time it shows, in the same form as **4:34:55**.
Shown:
**1:06:05**
